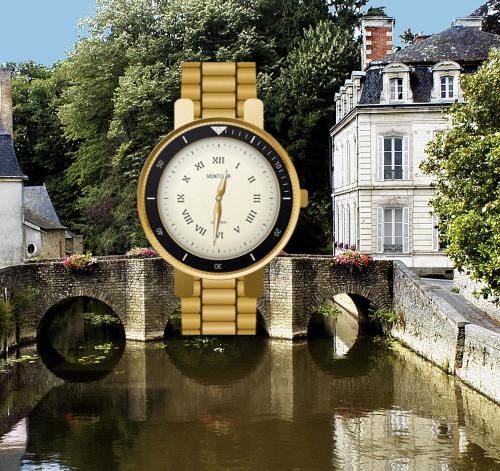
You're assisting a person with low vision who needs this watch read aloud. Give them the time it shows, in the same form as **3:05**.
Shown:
**12:31**
